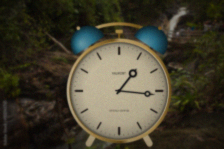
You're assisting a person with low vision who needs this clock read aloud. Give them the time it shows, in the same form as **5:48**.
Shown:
**1:16**
